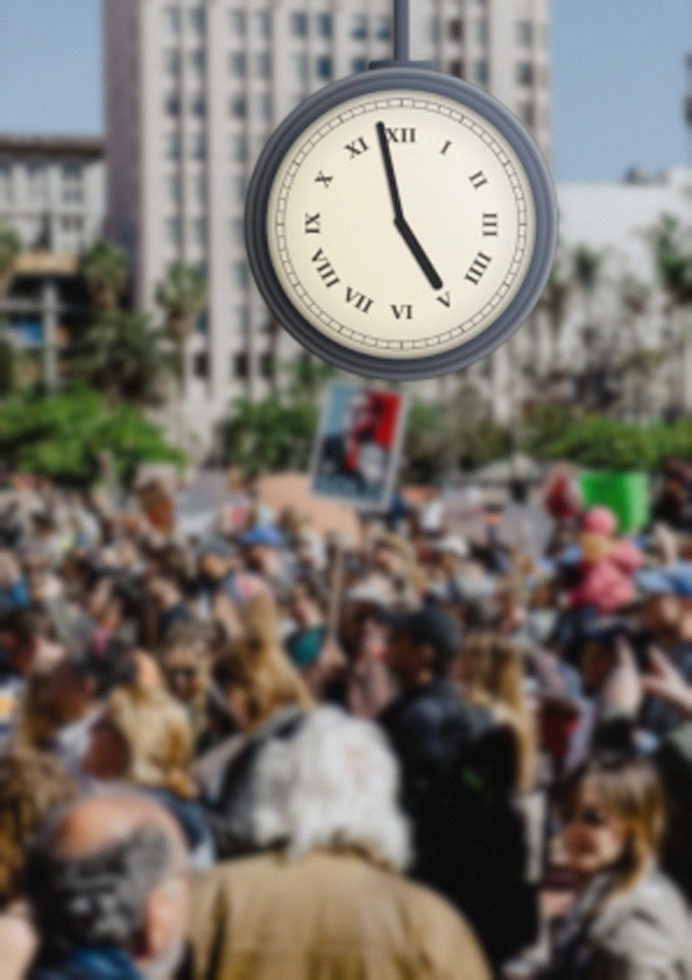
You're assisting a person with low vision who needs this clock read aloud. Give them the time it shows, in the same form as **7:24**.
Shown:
**4:58**
